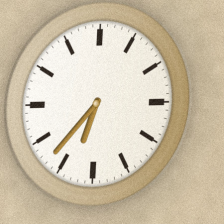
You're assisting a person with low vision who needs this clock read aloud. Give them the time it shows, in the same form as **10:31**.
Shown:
**6:37**
